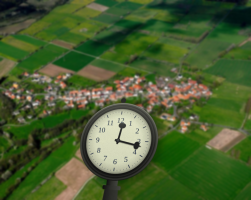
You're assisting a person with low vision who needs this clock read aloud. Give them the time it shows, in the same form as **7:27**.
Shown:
**12:17**
